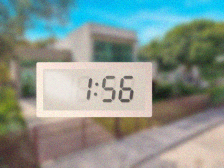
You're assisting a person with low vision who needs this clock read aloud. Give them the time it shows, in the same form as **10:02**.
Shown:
**1:56**
